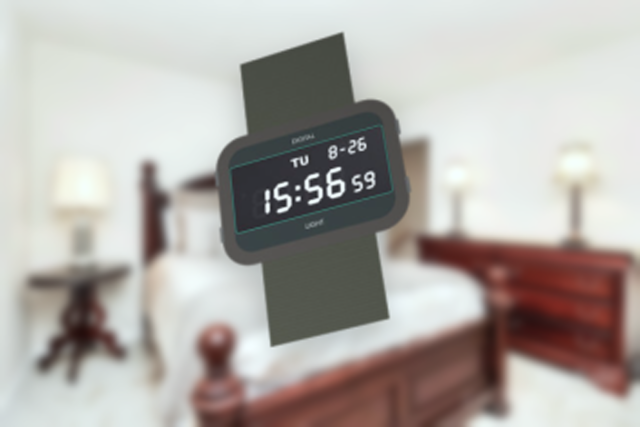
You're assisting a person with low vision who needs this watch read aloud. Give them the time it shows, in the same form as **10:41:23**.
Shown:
**15:56:59**
